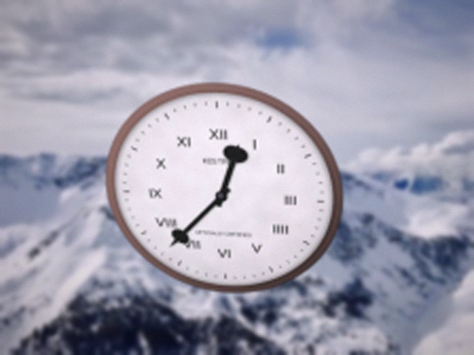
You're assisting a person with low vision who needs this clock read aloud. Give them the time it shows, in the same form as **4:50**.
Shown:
**12:37**
